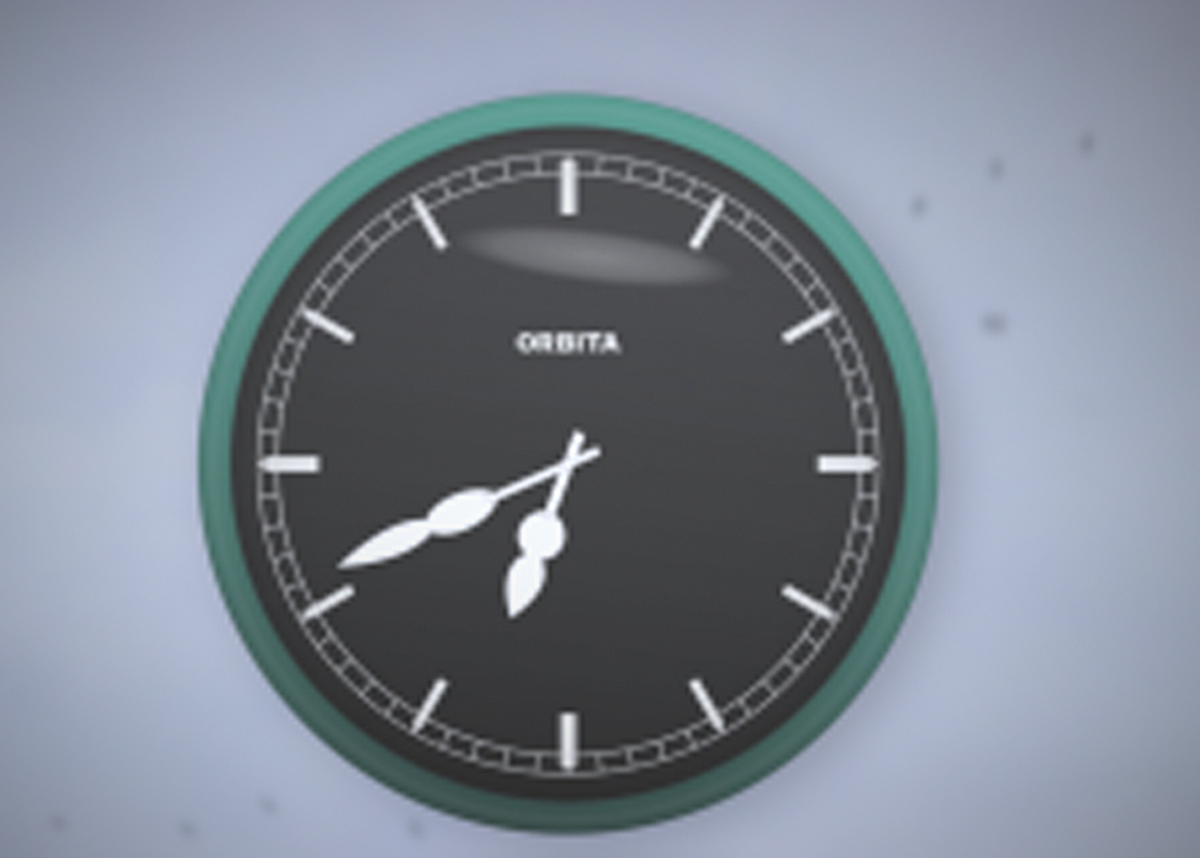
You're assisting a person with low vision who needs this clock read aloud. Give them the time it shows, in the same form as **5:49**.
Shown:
**6:41**
